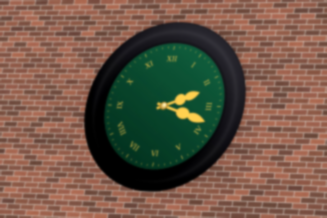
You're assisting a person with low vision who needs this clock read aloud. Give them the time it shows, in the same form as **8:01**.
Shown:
**2:18**
